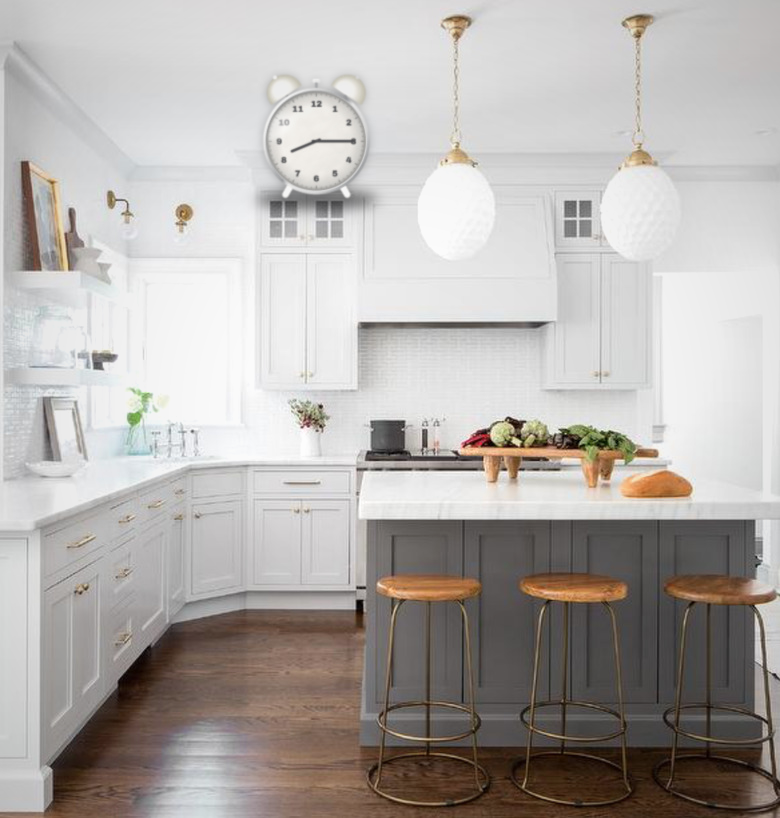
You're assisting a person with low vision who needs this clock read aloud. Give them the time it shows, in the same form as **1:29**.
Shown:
**8:15**
